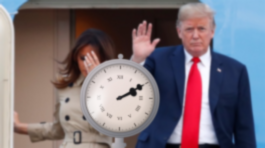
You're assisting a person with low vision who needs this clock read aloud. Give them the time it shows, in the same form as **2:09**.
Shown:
**2:10**
